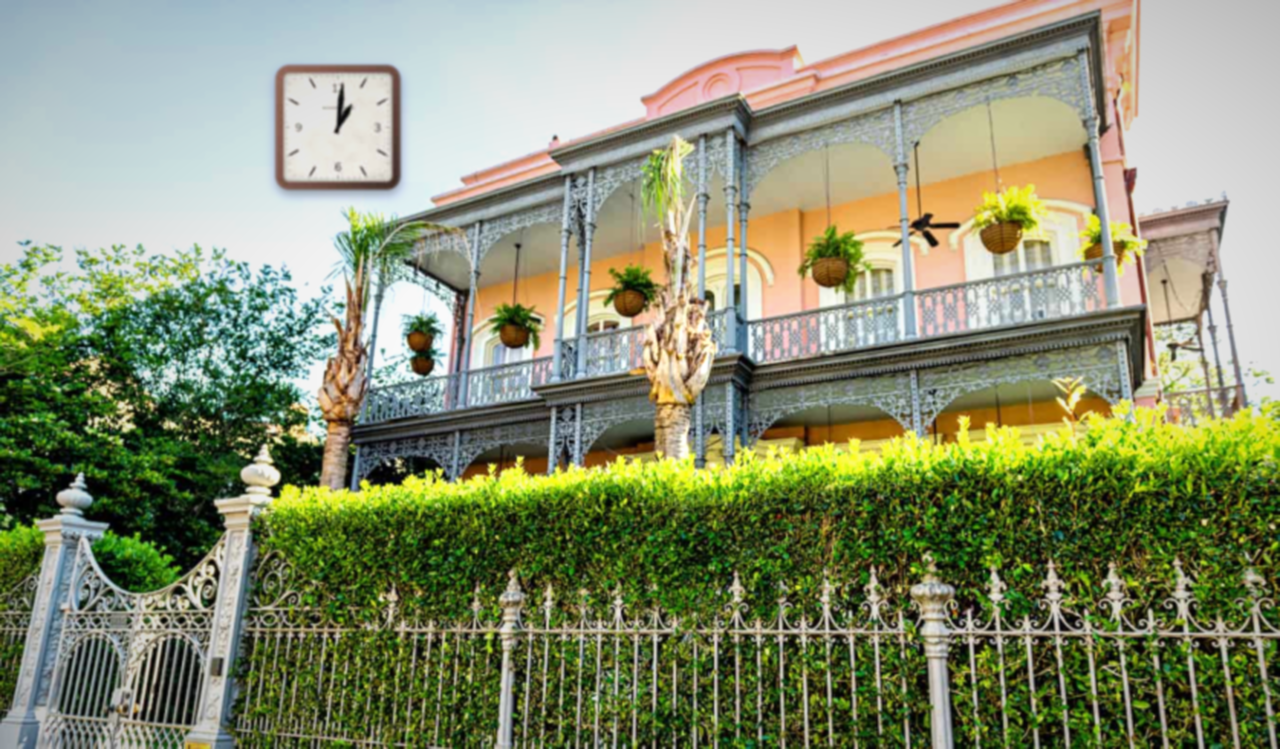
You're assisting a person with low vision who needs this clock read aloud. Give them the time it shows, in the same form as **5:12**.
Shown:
**1:01**
